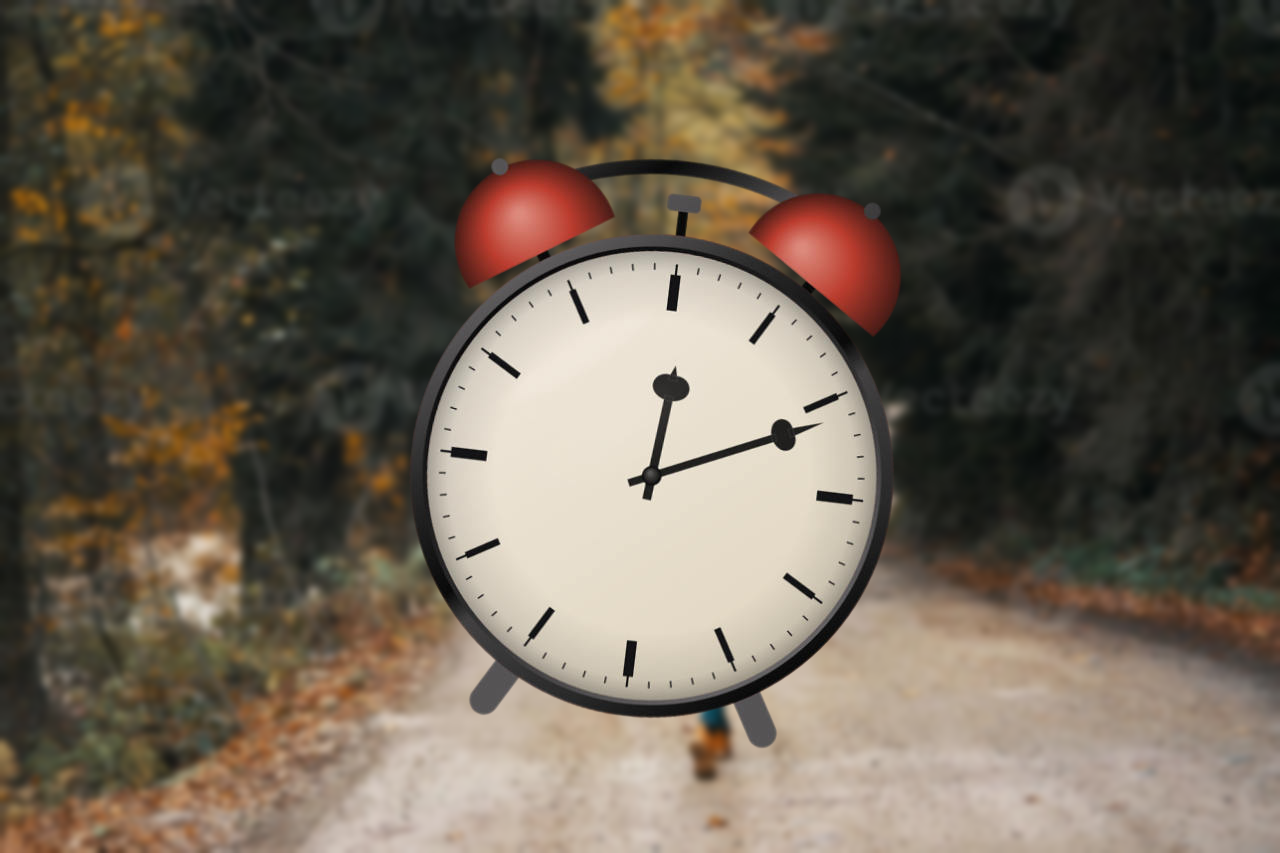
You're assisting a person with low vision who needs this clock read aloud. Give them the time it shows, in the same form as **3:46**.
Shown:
**12:11**
